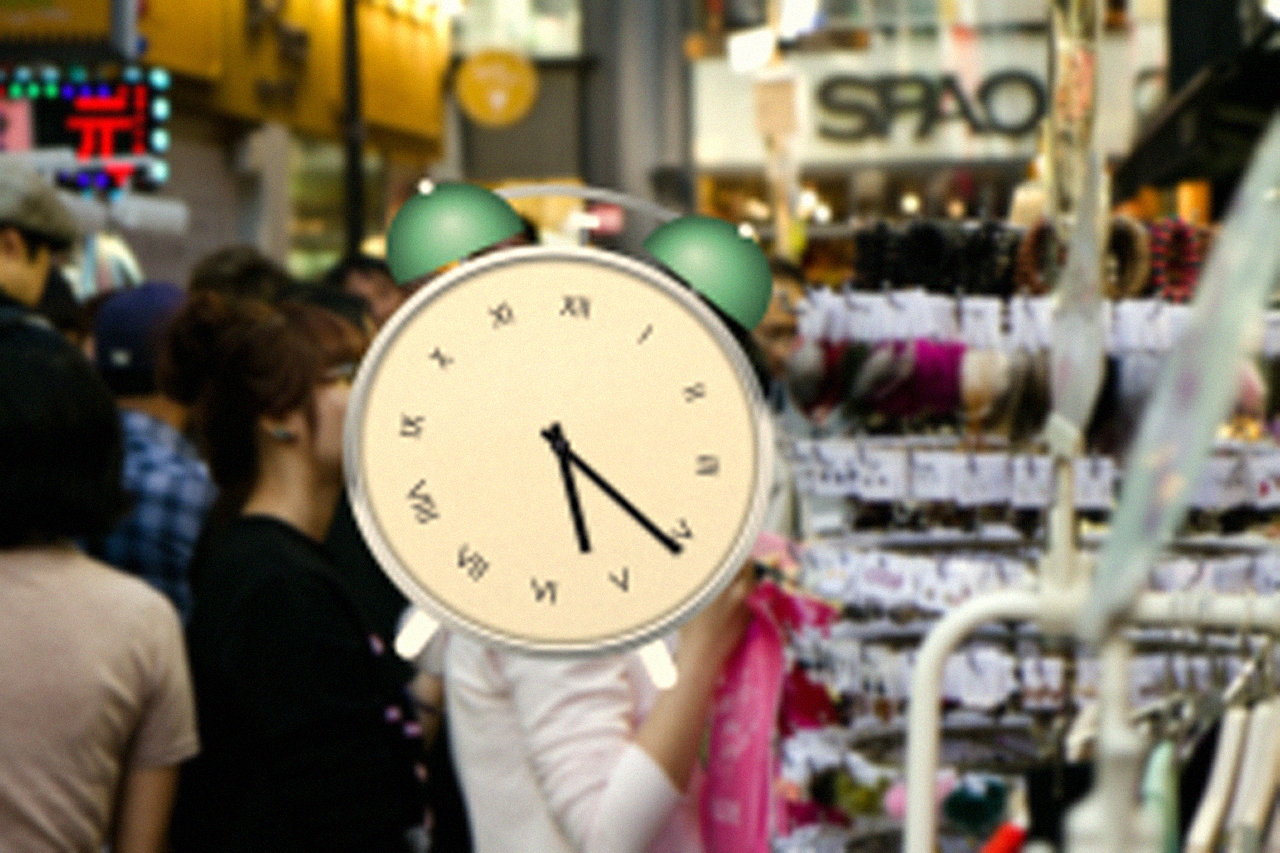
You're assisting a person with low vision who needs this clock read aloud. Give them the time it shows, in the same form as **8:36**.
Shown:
**5:21**
